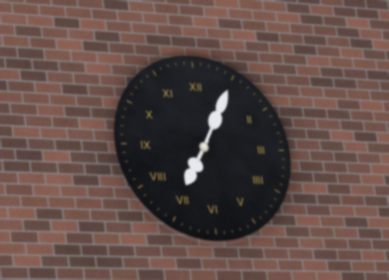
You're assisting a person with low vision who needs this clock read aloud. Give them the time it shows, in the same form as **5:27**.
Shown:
**7:05**
